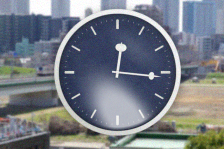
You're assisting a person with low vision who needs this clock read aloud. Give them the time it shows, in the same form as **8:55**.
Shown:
**12:16**
